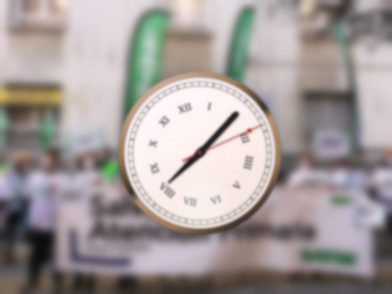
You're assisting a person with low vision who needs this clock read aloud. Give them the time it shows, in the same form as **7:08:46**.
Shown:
**8:10:14**
